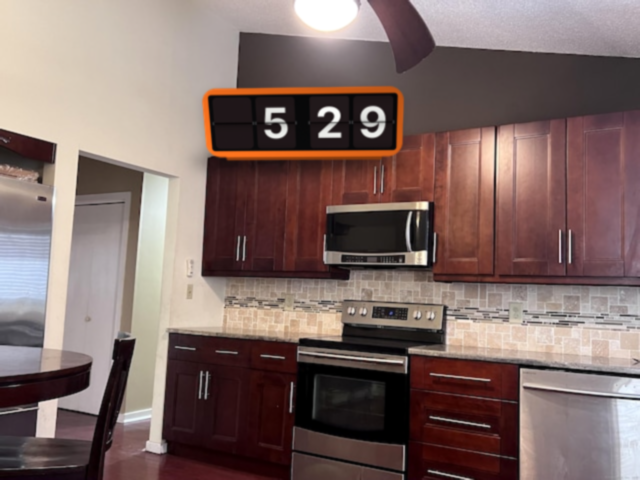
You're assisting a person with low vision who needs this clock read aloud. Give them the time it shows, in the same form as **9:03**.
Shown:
**5:29**
